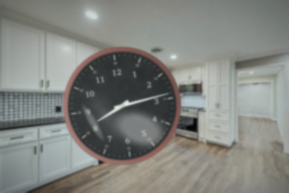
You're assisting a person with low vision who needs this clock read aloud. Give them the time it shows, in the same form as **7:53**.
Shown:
**8:14**
